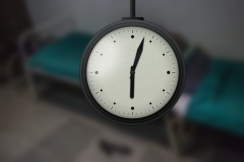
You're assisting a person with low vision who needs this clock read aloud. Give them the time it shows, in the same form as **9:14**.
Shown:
**6:03**
